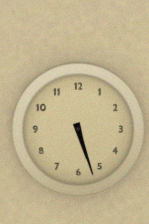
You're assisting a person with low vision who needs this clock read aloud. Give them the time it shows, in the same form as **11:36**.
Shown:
**5:27**
